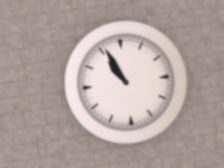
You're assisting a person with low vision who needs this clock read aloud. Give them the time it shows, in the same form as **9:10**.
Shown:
**10:56**
